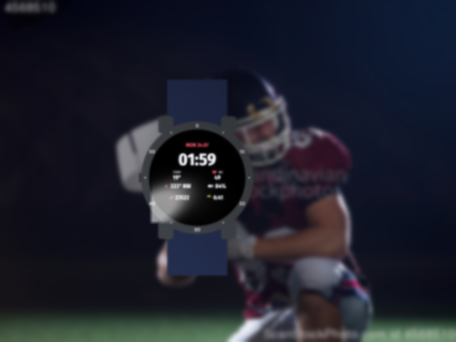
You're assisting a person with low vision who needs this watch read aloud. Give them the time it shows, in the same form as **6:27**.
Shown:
**1:59**
